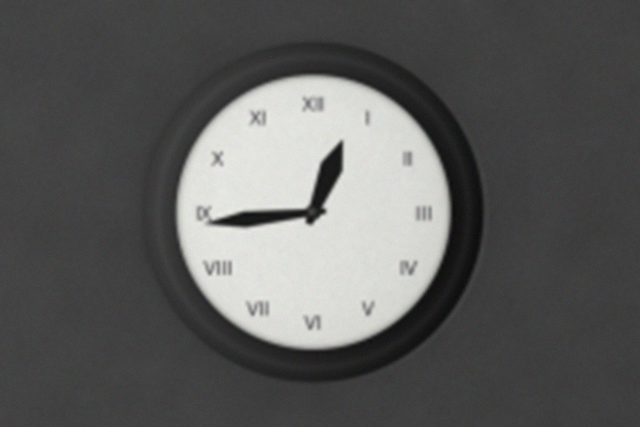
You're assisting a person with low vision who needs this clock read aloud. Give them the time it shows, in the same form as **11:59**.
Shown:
**12:44**
